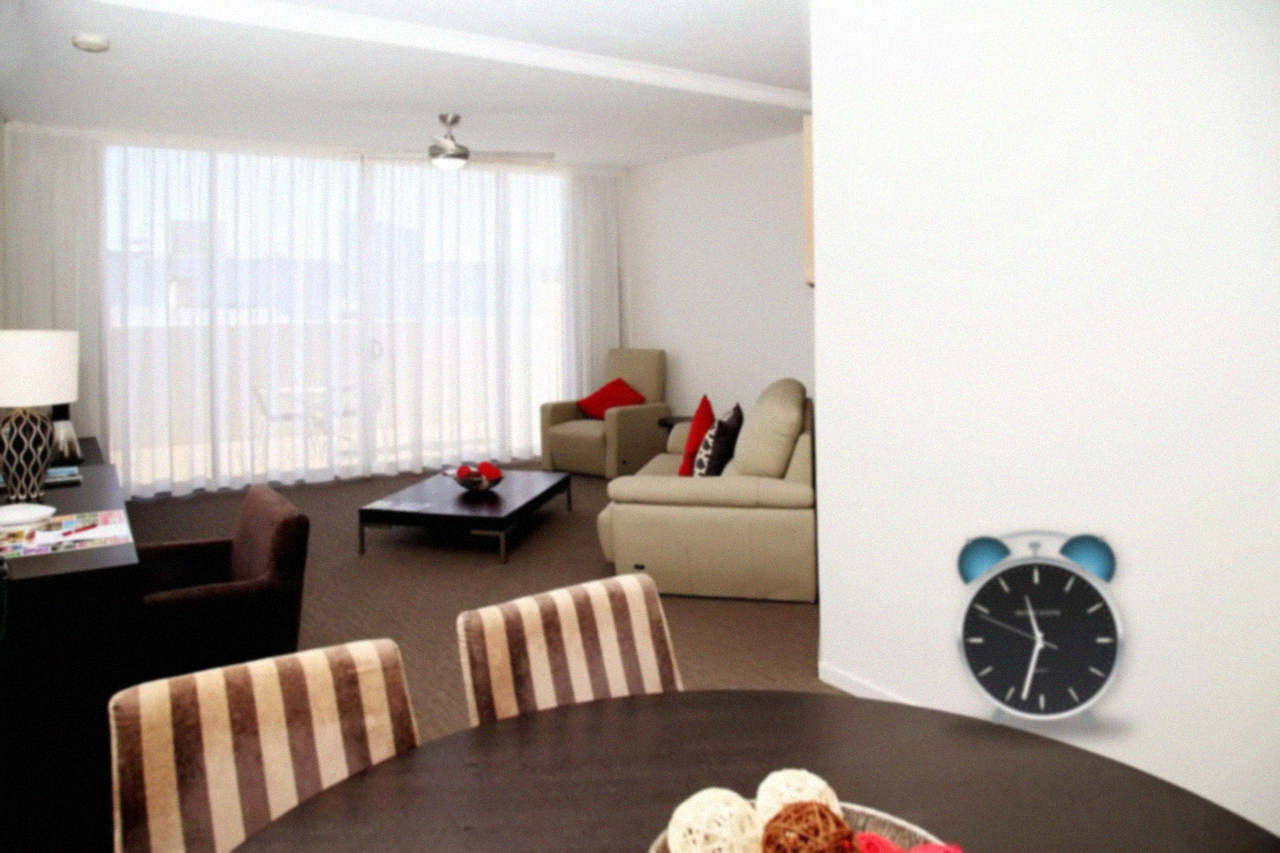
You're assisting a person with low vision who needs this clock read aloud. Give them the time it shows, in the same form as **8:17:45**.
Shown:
**11:32:49**
